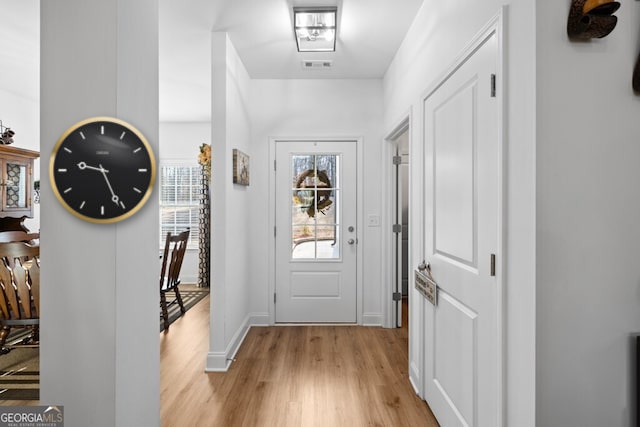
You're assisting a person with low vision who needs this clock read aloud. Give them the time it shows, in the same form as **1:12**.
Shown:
**9:26**
